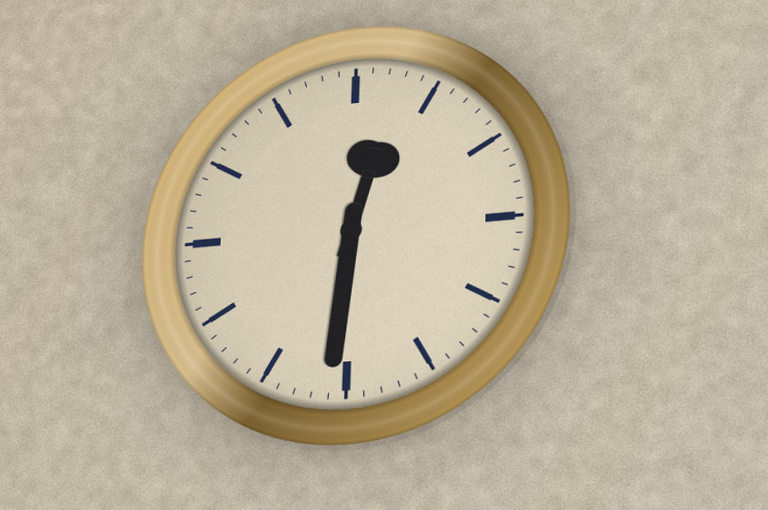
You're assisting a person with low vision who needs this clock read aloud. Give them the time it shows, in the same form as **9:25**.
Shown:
**12:31**
